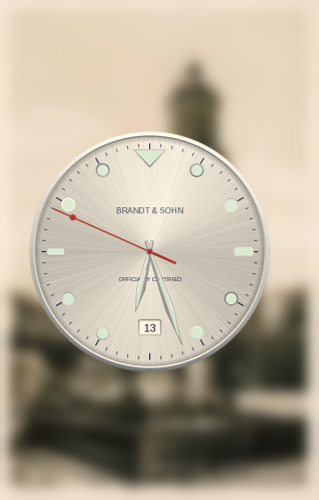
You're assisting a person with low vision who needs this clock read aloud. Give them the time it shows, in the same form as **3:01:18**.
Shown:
**6:26:49**
